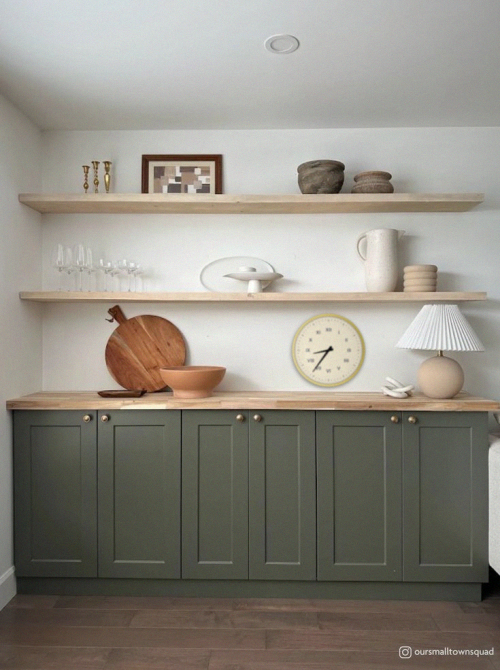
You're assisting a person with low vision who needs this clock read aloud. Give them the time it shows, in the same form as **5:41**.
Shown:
**8:36**
